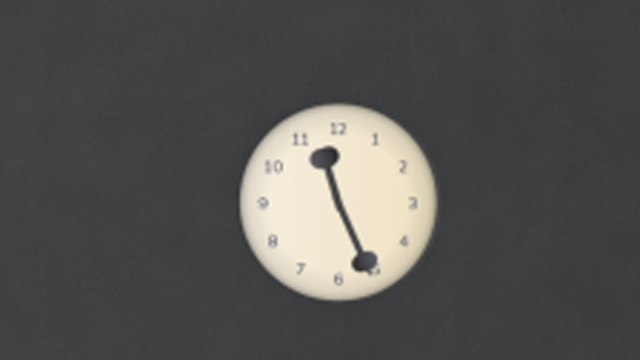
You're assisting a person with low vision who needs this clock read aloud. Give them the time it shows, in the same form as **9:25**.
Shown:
**11:26**
